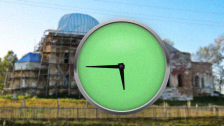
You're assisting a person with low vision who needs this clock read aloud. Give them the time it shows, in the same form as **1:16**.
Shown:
**5:45**
